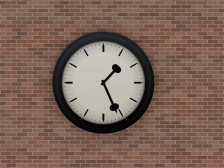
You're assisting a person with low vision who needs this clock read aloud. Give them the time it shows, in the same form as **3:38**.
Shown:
**1:26**
